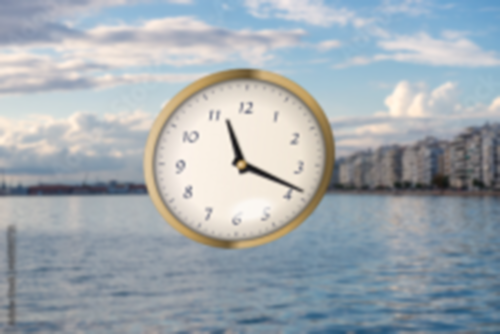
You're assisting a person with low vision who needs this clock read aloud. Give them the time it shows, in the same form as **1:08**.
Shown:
**11:19**
